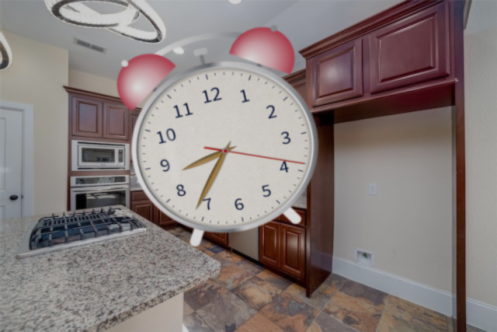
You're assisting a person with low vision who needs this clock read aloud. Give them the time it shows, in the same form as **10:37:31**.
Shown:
**8:36:19**
